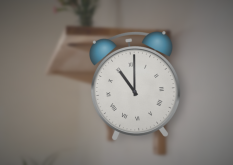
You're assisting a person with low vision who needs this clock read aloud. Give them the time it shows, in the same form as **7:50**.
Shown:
**11:01**
